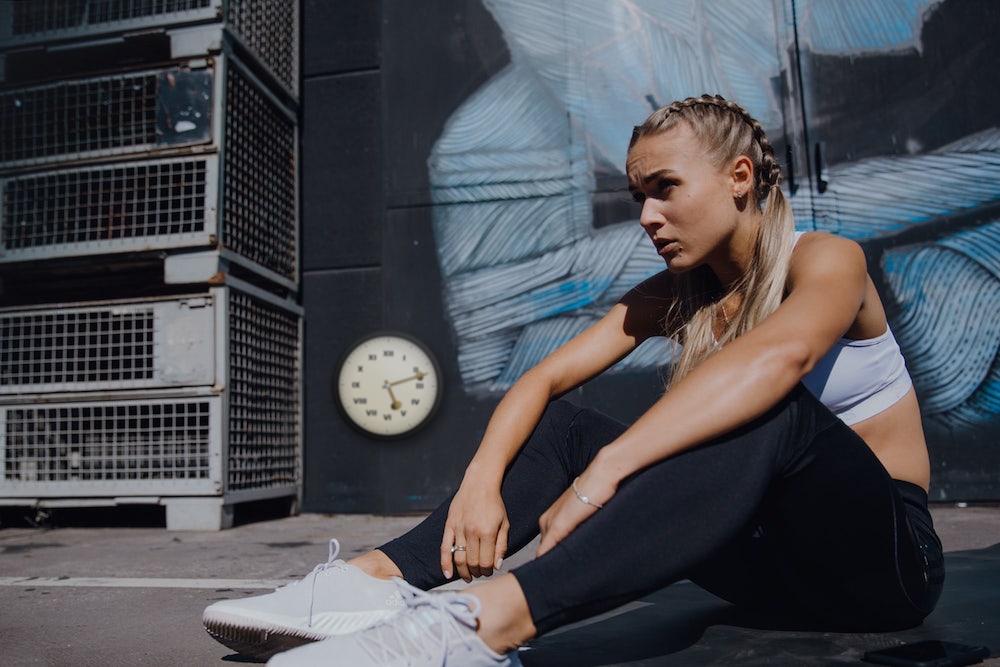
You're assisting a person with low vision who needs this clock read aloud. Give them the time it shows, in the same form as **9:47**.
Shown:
**5:12**
